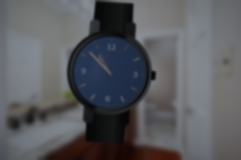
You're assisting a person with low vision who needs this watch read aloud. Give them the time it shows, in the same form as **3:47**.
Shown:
**10:52**
